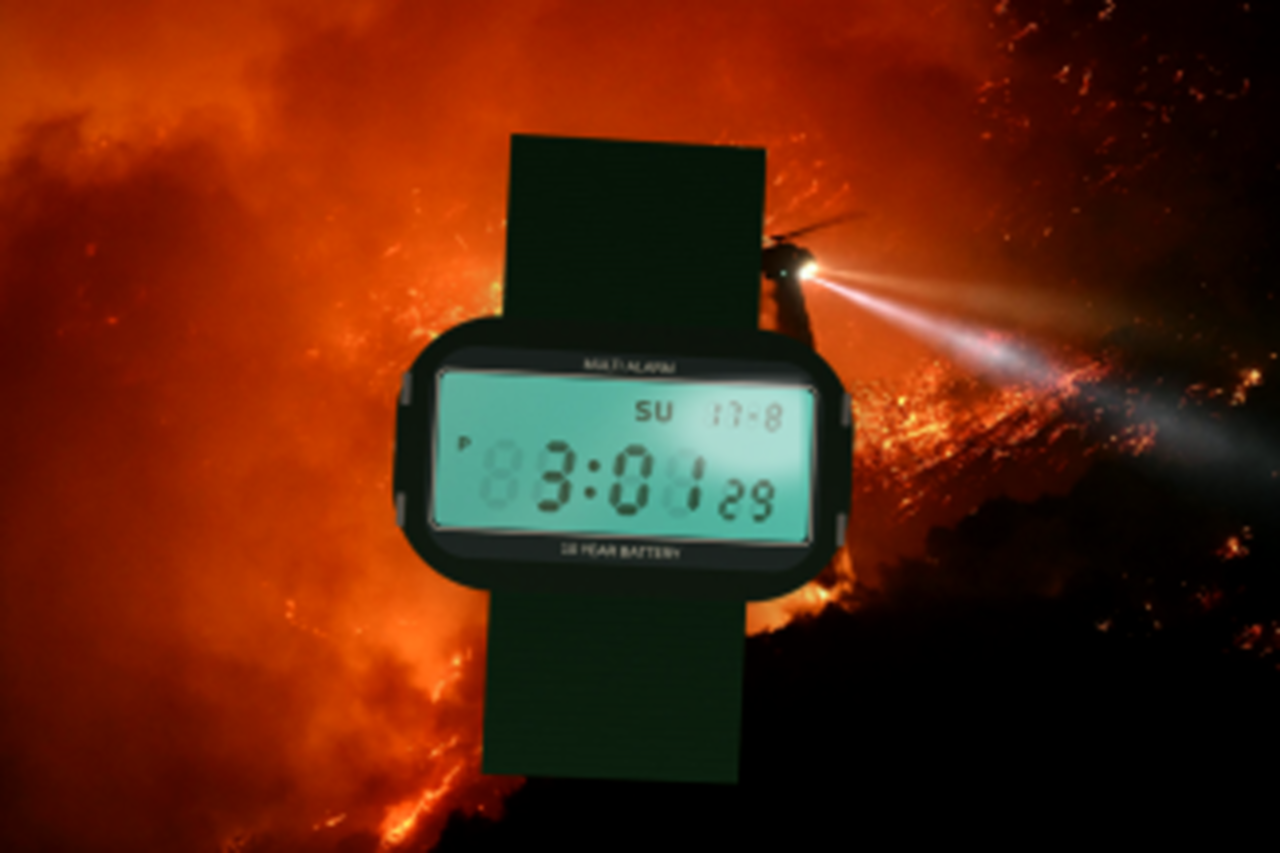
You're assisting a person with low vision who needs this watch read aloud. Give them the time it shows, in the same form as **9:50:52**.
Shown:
**3:01:29**
